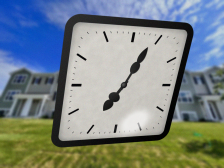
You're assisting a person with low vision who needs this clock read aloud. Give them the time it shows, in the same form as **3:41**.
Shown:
**7:04**
